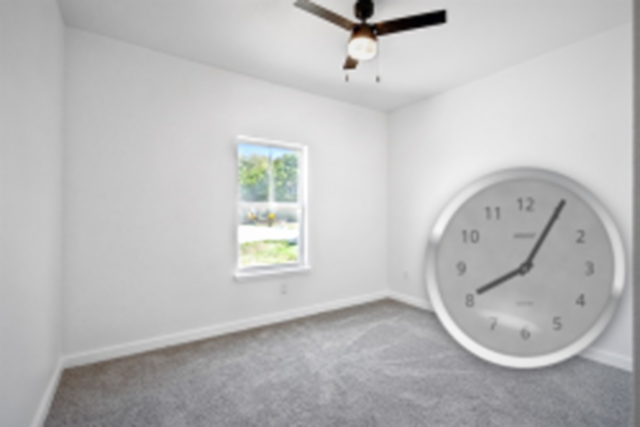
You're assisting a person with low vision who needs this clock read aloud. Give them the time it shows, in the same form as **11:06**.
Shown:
**8:05**
